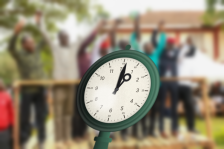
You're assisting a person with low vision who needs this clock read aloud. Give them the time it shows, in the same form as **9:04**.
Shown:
**1:01**
